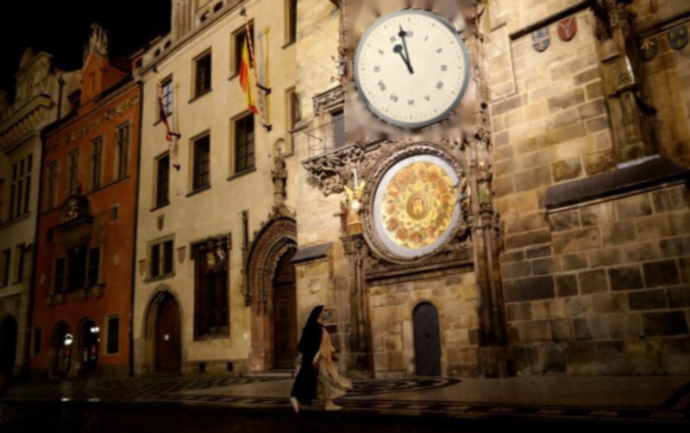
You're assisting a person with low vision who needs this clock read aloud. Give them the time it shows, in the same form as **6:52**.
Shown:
**10:58**
